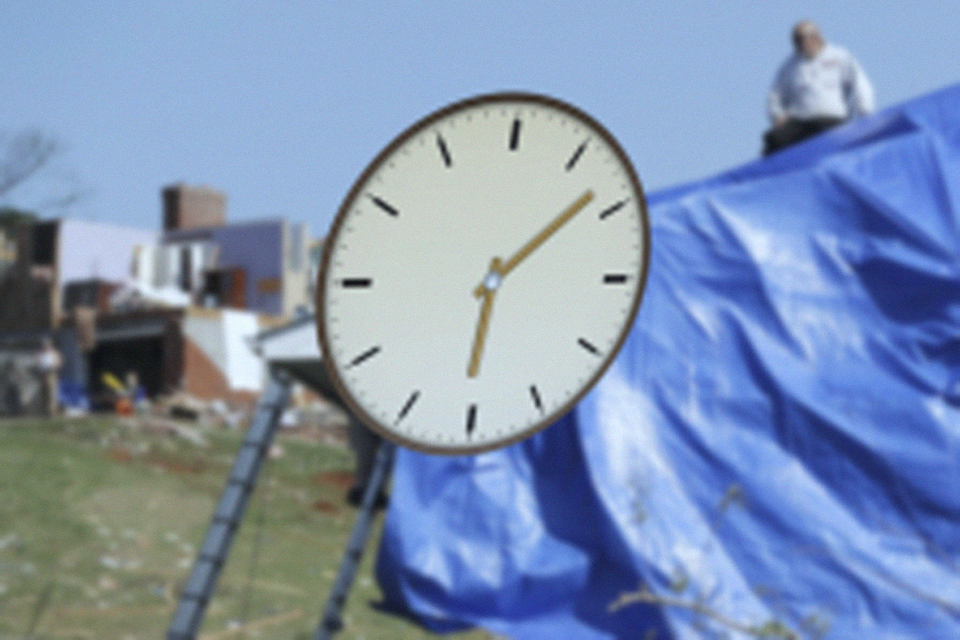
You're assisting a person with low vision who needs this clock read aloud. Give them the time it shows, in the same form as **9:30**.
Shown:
**6:08**
